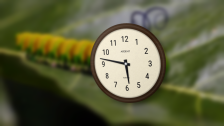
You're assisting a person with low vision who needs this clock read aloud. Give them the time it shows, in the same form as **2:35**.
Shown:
**5:47**
